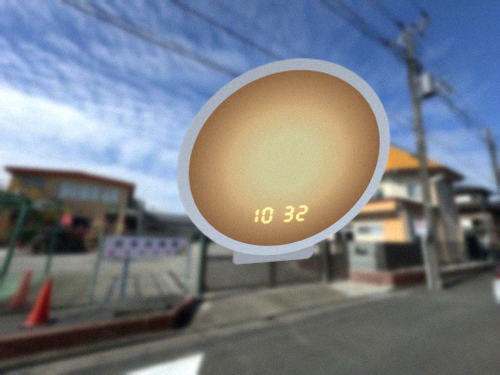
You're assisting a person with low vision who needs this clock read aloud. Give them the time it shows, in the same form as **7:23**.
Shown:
**10:32**
